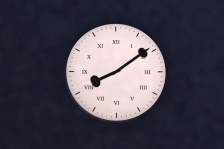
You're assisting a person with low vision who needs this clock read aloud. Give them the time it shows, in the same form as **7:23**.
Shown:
**8:09**
